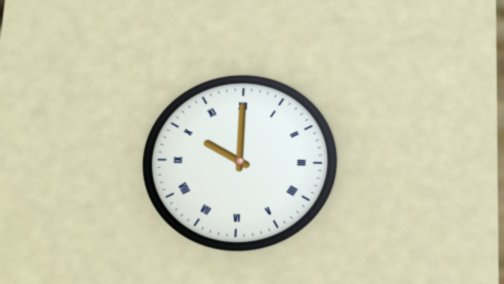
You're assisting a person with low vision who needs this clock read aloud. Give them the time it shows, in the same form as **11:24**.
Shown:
**10:00**
